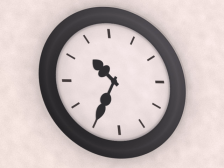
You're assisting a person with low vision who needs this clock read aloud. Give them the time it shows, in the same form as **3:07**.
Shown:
**10:35**
